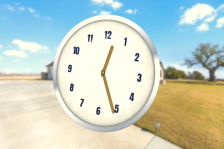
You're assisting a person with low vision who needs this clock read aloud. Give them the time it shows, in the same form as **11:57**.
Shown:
**12:26**
